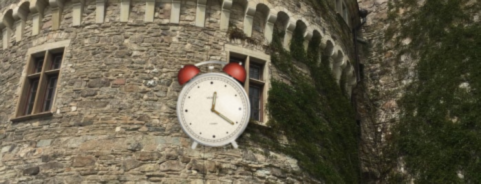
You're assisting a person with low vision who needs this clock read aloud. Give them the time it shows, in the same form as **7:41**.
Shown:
**12:21**
